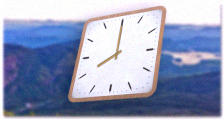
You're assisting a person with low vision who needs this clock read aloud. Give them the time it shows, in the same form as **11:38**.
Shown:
**8:00**
